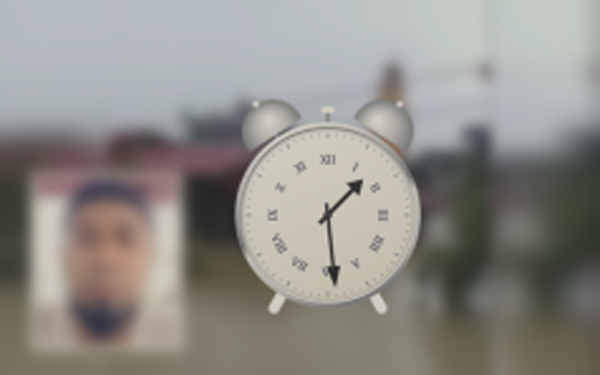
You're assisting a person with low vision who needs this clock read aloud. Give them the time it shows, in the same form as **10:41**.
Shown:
**1:29**
